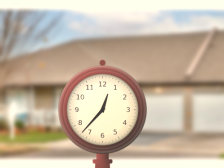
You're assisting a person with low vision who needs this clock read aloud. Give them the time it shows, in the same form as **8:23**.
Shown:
**12:37**
